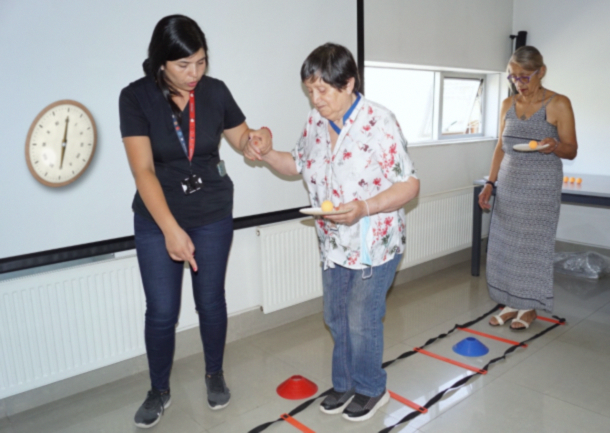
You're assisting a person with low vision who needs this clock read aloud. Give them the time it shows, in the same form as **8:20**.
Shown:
**6:00**
